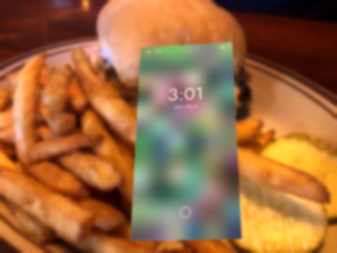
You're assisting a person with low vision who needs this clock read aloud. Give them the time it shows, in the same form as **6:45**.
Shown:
**3:01**
